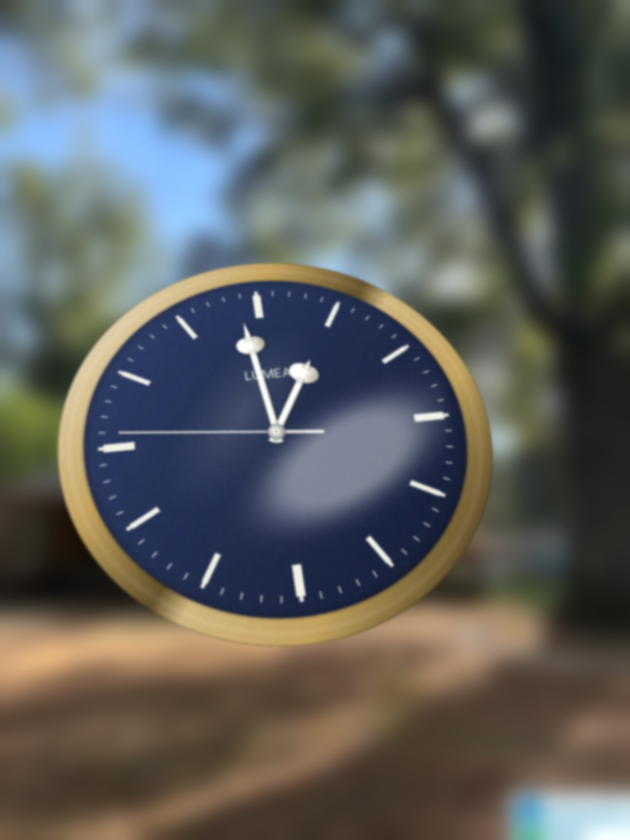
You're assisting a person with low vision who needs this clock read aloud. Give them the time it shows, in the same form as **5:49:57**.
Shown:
**12:58:46**
